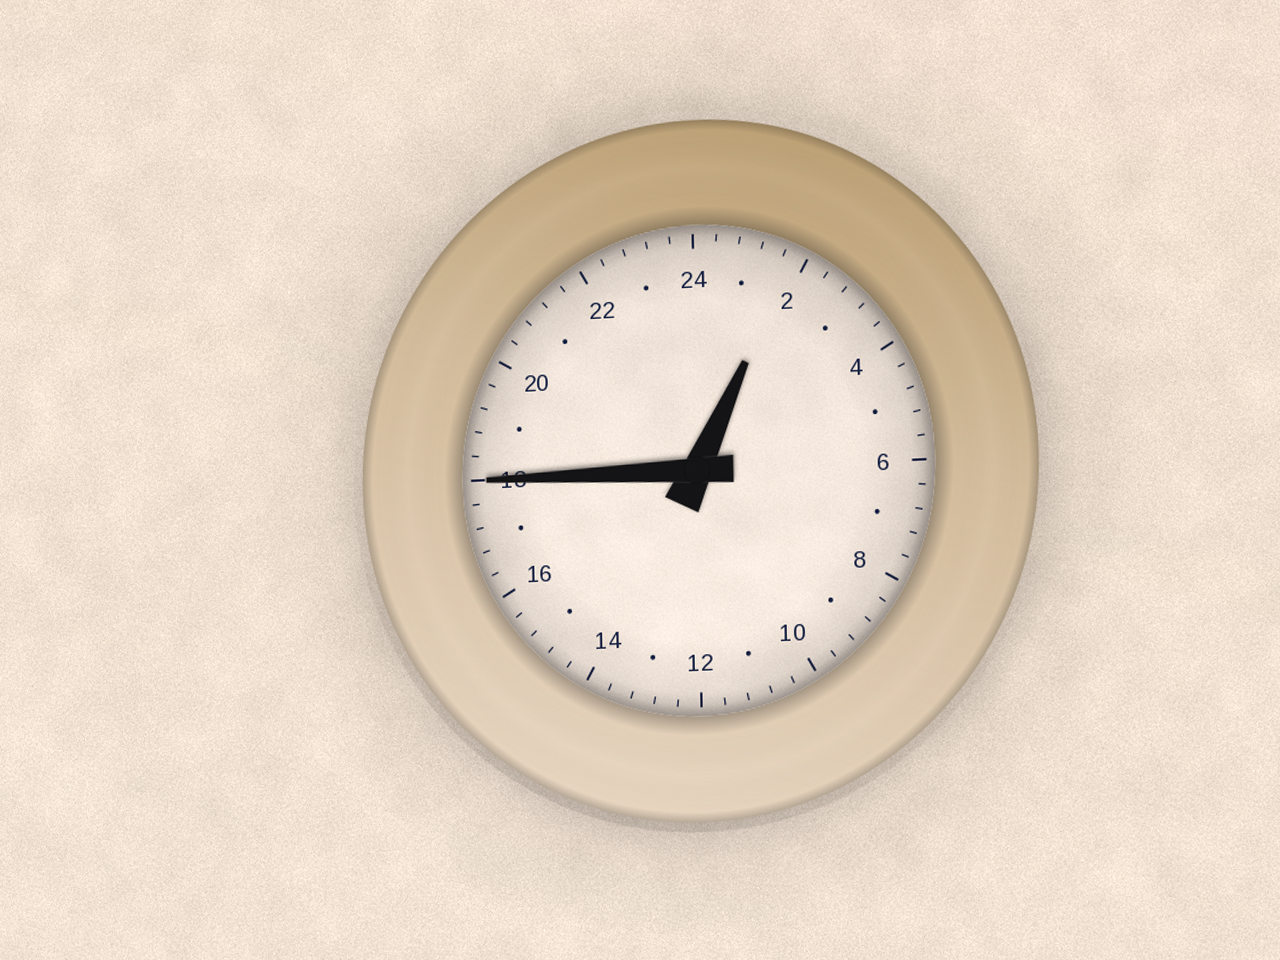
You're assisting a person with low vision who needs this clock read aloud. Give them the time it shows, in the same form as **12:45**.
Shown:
**1:45**
